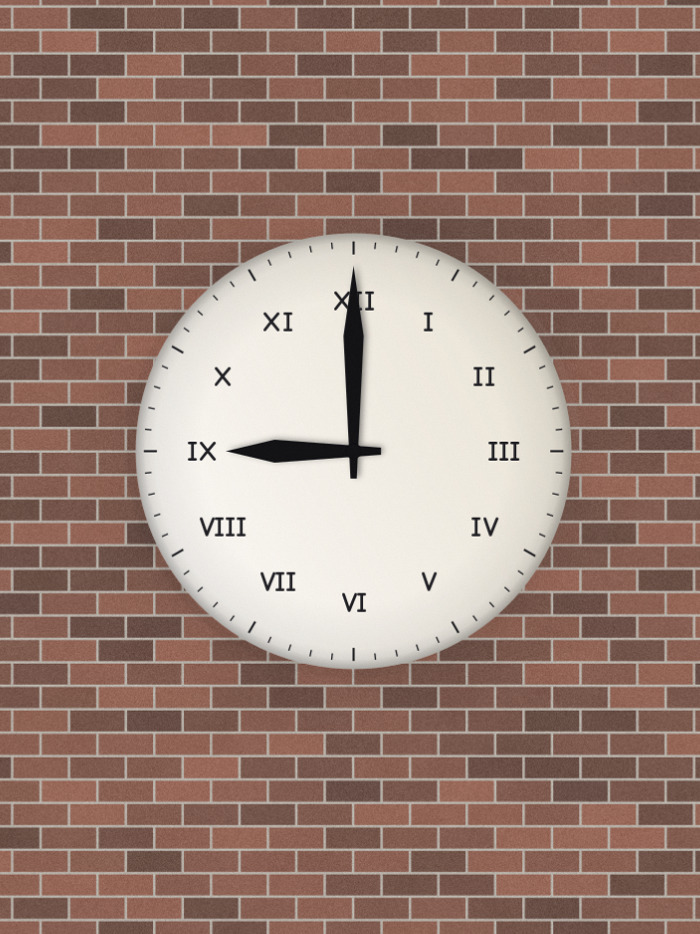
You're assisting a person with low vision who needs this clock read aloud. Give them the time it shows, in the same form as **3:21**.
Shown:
**9:00**
